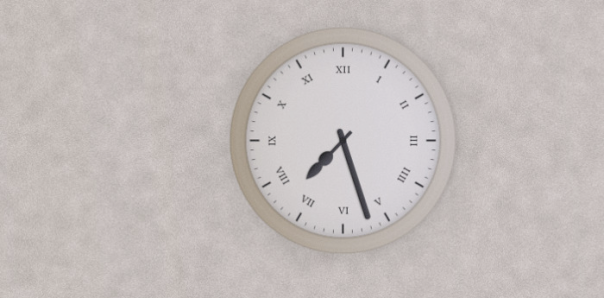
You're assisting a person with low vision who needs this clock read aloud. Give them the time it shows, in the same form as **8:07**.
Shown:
**7:27**
